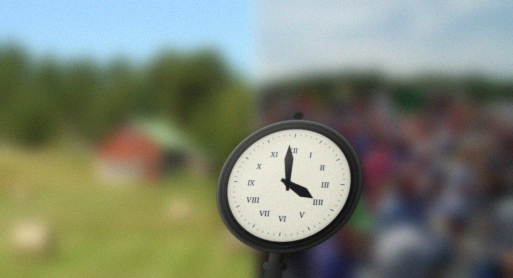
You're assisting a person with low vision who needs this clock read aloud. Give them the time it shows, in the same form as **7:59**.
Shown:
**3:59**
